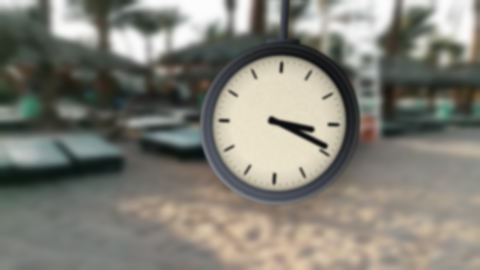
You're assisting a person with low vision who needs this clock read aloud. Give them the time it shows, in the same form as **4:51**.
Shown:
**3:19**
